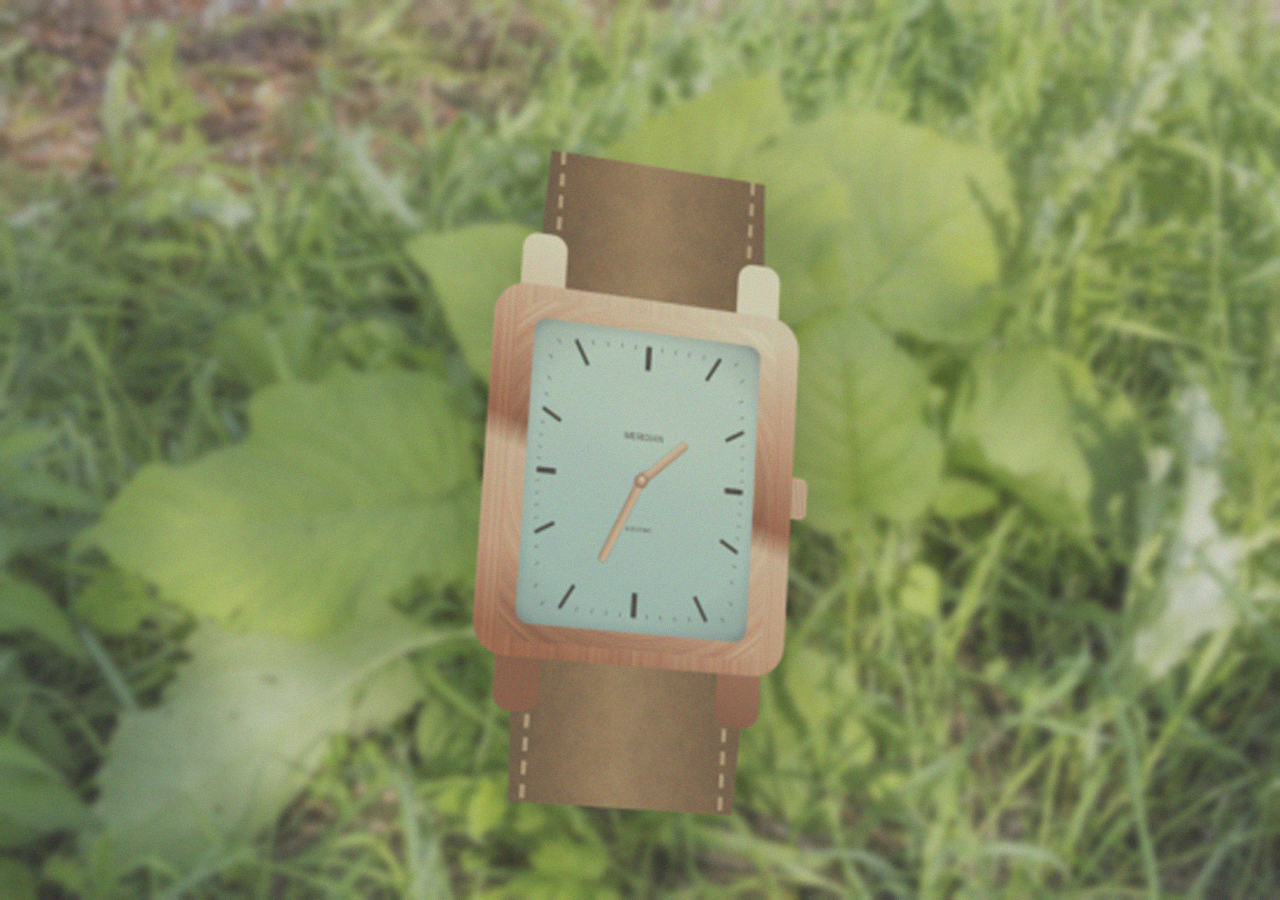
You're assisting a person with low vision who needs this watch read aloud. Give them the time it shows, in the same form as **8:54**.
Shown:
**1:34**
